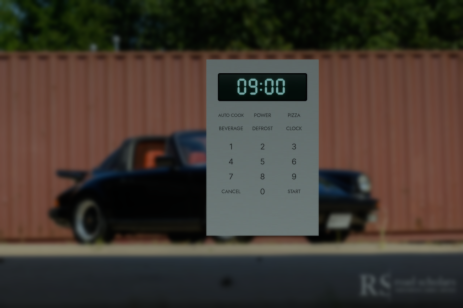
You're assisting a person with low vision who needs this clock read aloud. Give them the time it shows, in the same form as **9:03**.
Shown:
**9:00**
